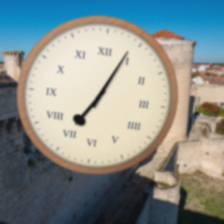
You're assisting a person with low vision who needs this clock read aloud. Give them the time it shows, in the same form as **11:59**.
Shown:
**7:04**
